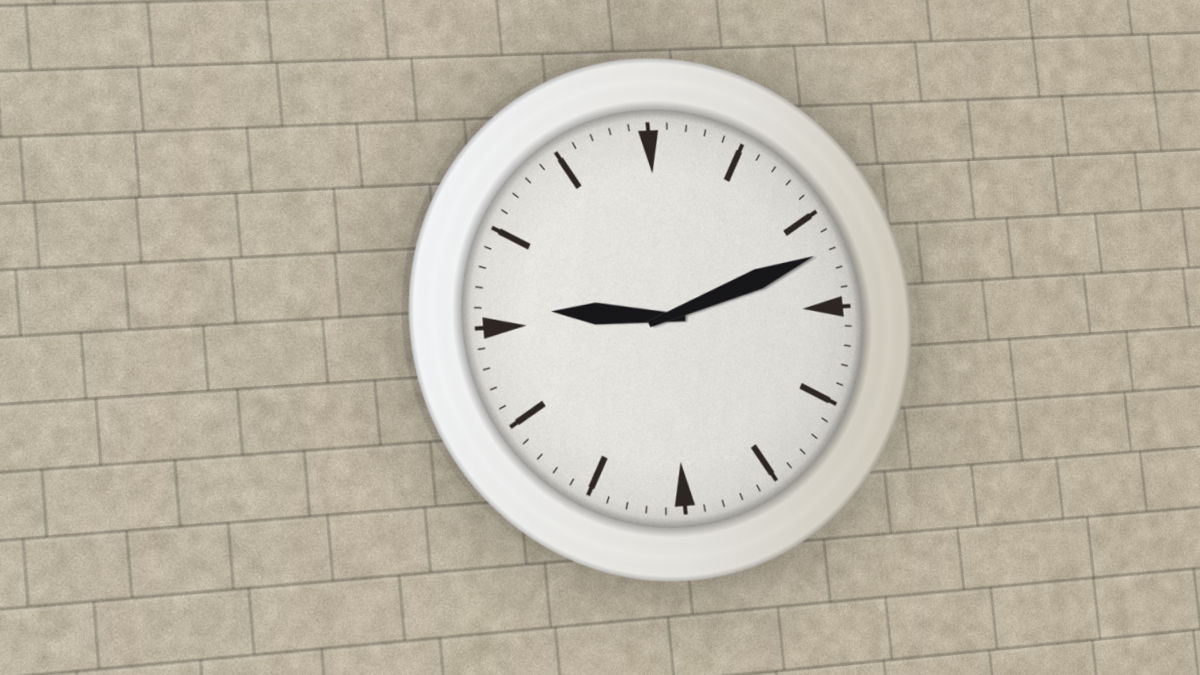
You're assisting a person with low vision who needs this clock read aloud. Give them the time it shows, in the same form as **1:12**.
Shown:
**9:12**
